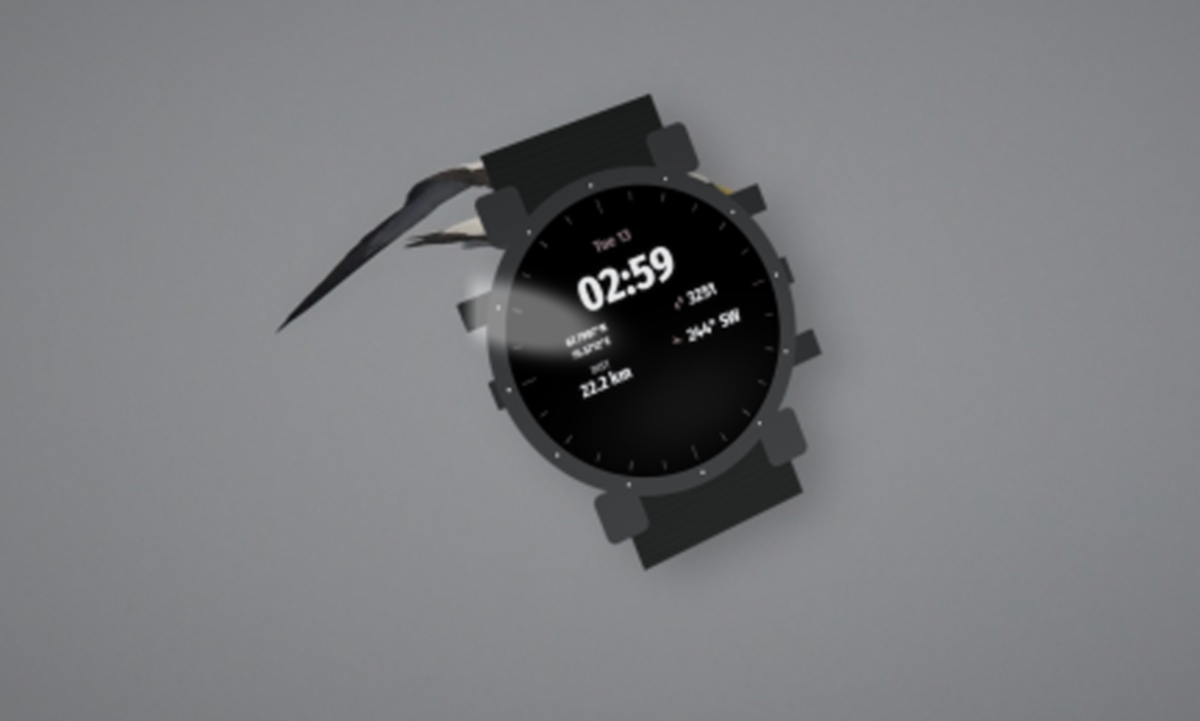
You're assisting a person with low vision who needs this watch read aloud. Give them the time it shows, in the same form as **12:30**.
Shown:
**2:59**
